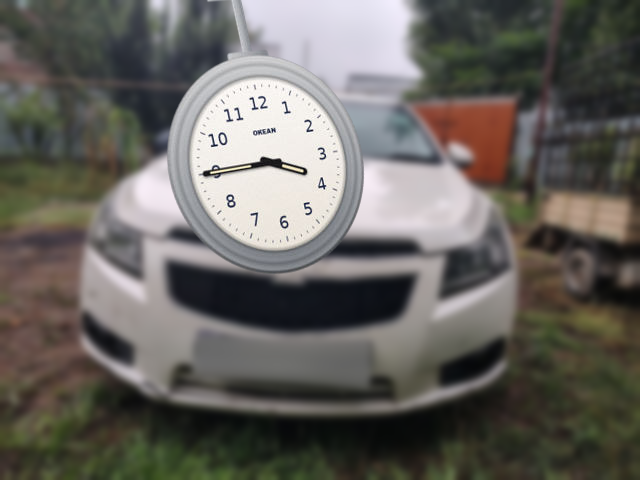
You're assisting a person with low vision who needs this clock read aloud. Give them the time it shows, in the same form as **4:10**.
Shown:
**3:45**
